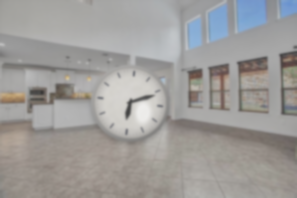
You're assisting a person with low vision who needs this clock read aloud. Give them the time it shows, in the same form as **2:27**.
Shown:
**6:11**
